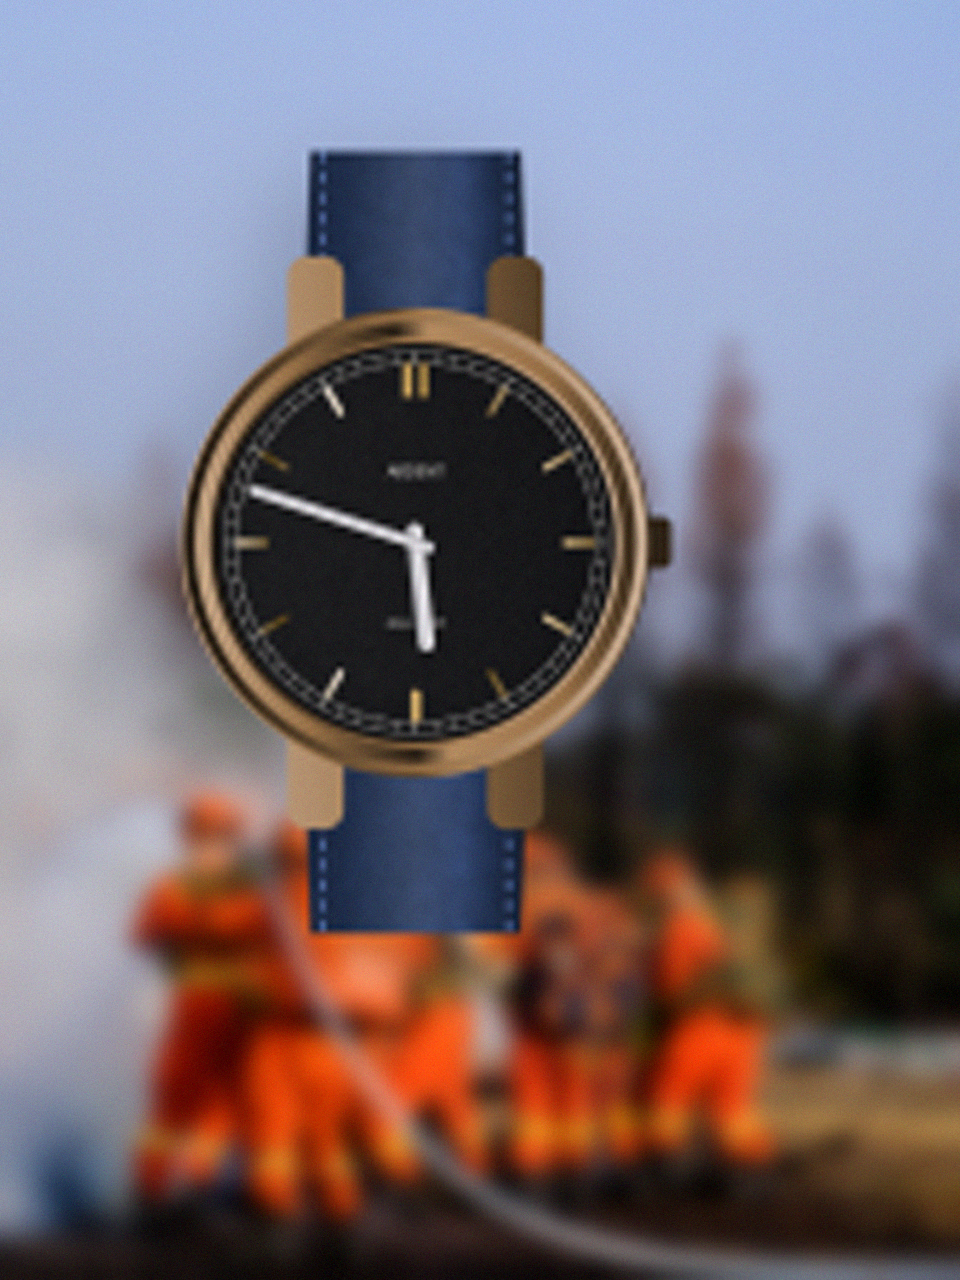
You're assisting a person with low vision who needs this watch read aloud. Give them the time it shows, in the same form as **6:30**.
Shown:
**5:48**
